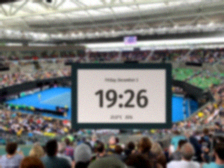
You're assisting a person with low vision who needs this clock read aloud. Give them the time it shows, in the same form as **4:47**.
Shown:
**19:26**
